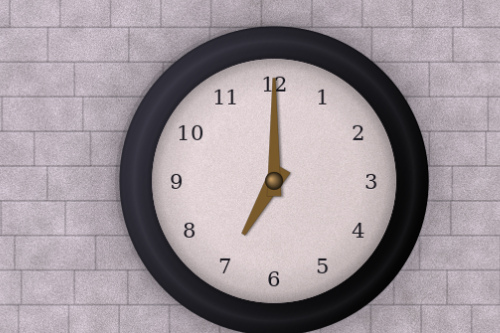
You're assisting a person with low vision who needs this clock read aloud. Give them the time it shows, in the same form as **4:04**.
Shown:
**7:00**
